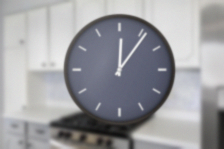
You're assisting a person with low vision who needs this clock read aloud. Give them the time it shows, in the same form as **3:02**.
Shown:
**12:06**
